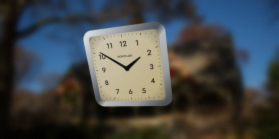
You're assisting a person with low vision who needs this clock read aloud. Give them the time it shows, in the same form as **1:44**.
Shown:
**1:51**
